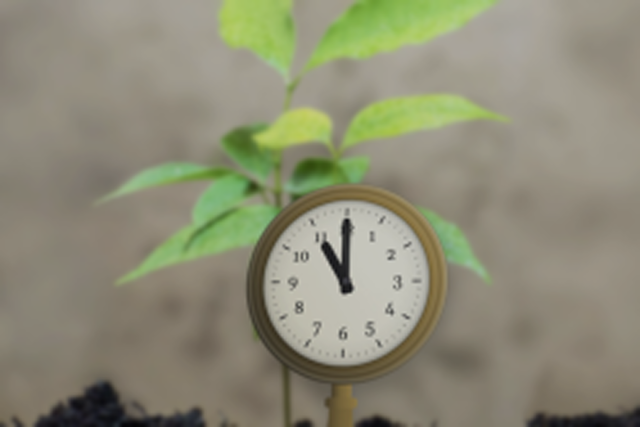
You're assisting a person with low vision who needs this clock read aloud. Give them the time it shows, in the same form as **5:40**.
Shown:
**11:00**
